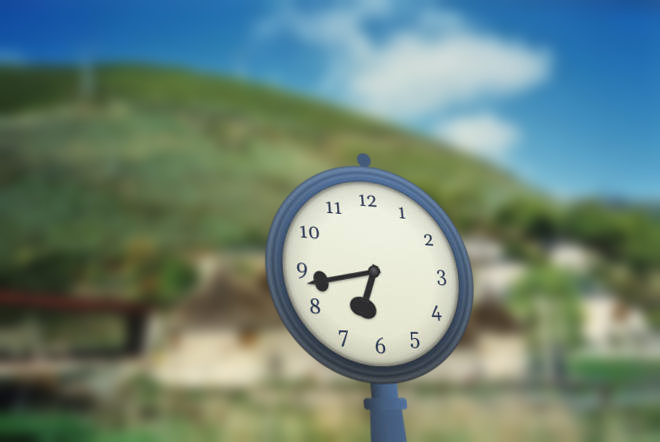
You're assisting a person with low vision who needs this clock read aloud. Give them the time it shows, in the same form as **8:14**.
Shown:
**6:43**
